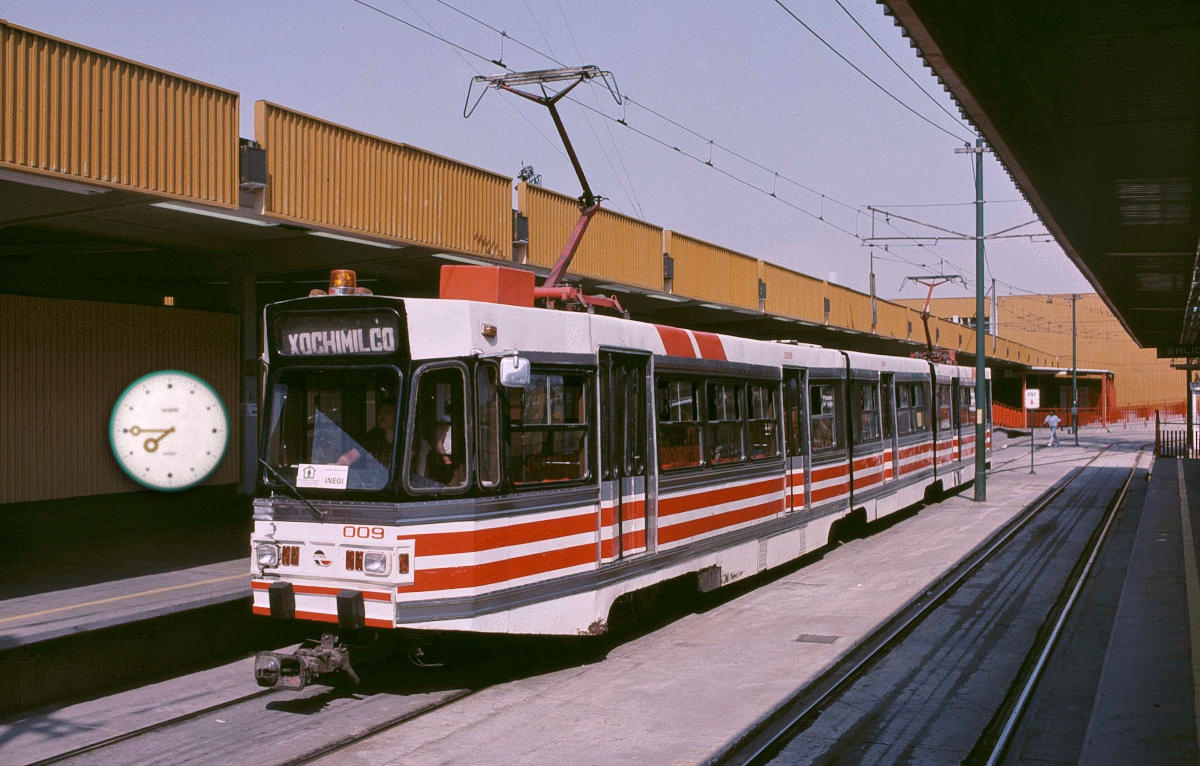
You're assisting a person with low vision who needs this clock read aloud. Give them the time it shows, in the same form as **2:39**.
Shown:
**7:45**
